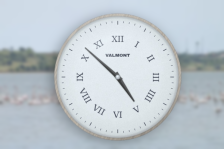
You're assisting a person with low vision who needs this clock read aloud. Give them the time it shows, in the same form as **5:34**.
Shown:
**4:52**
